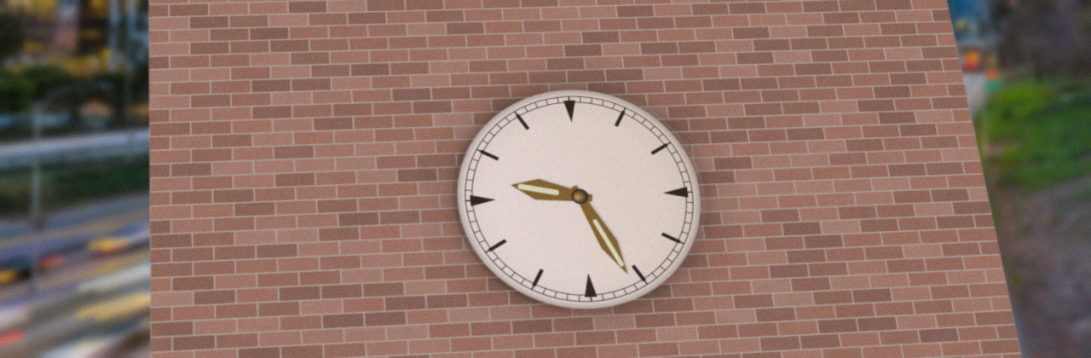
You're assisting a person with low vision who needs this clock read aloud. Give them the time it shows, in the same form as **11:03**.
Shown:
**9:26**
